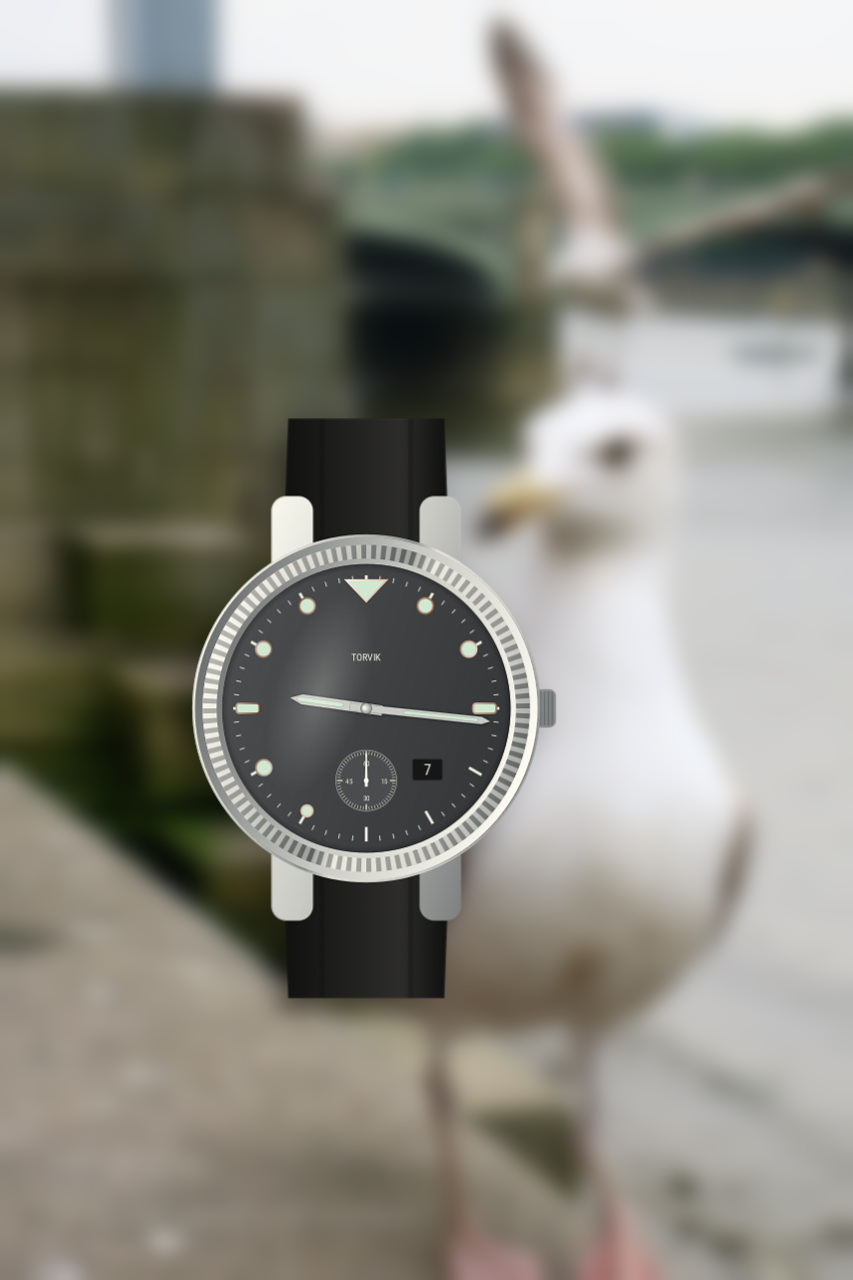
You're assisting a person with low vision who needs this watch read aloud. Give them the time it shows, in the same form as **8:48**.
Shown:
**9:16**
